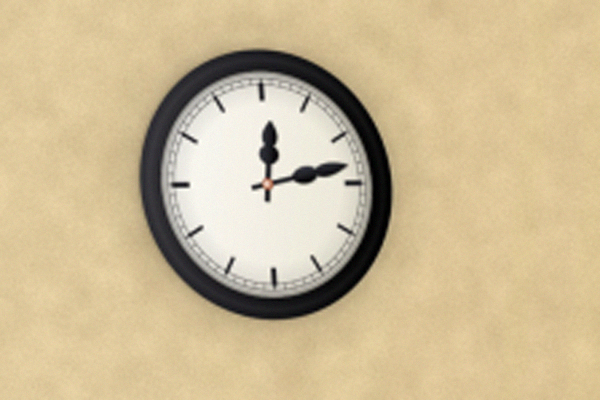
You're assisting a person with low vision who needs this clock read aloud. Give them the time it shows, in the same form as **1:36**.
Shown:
**12:13**
